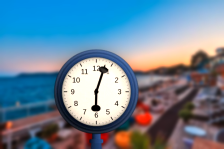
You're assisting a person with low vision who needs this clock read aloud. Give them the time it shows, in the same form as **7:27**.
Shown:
**6:03**
